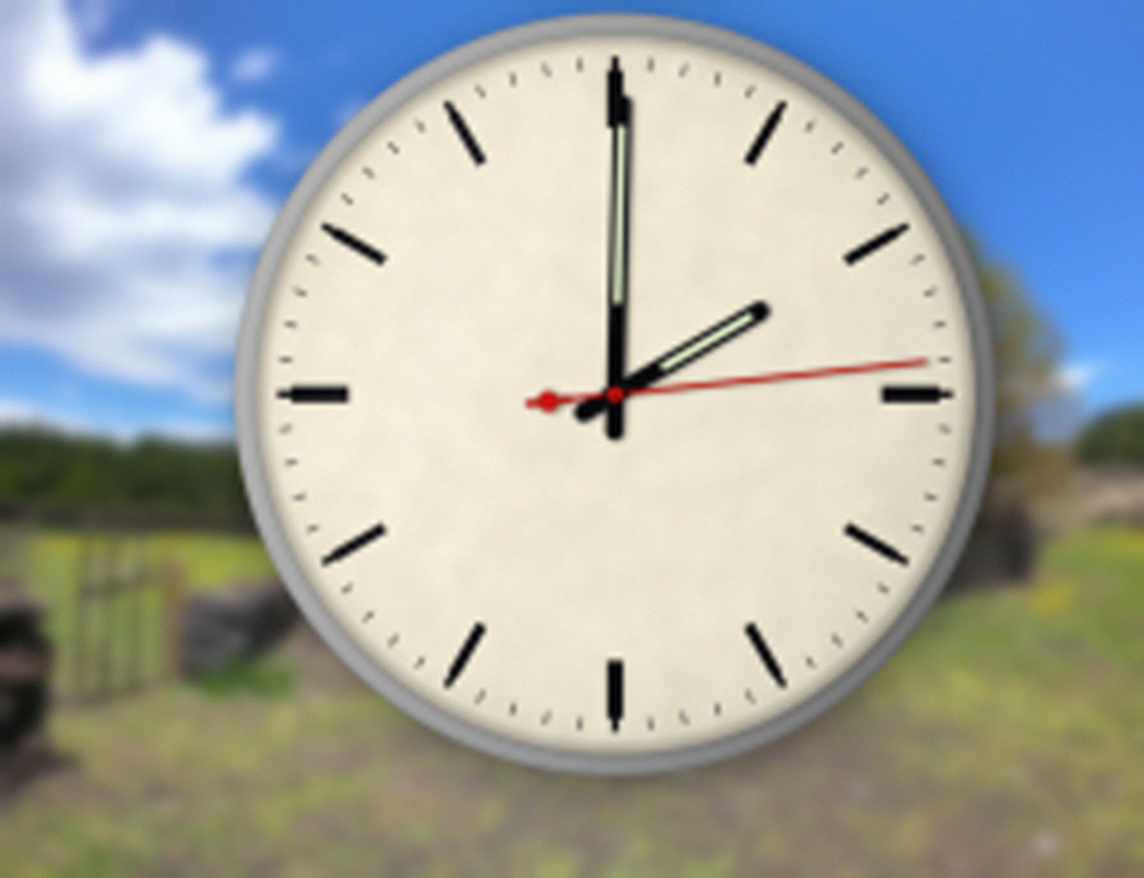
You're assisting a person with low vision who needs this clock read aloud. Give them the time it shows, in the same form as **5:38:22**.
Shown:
**2:00:14**
